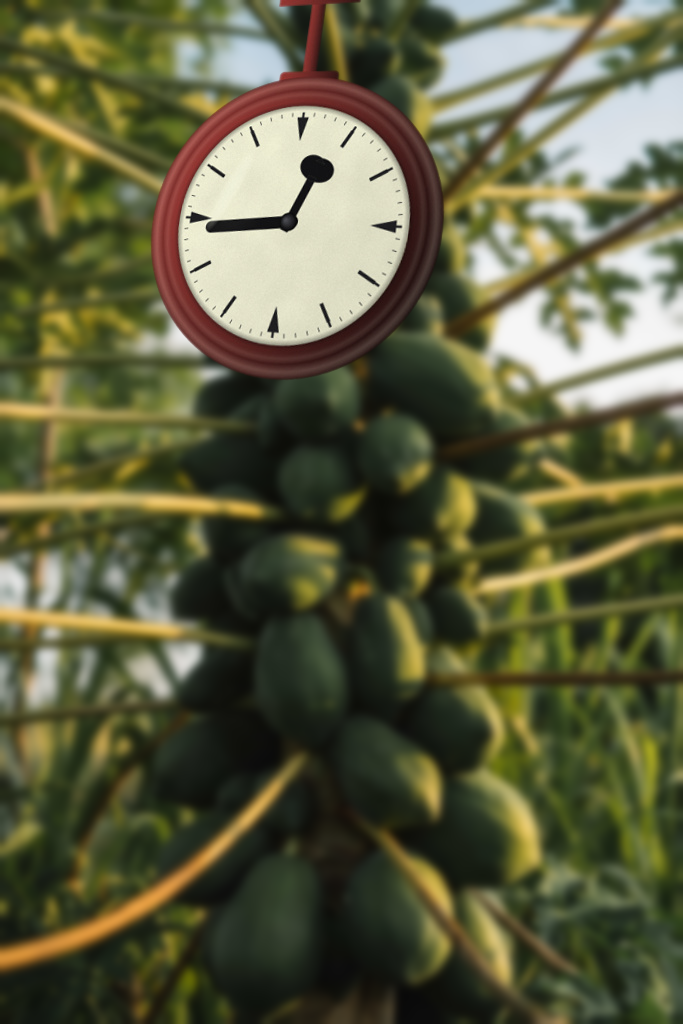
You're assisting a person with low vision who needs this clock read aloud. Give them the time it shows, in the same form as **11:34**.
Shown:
**12:44**
